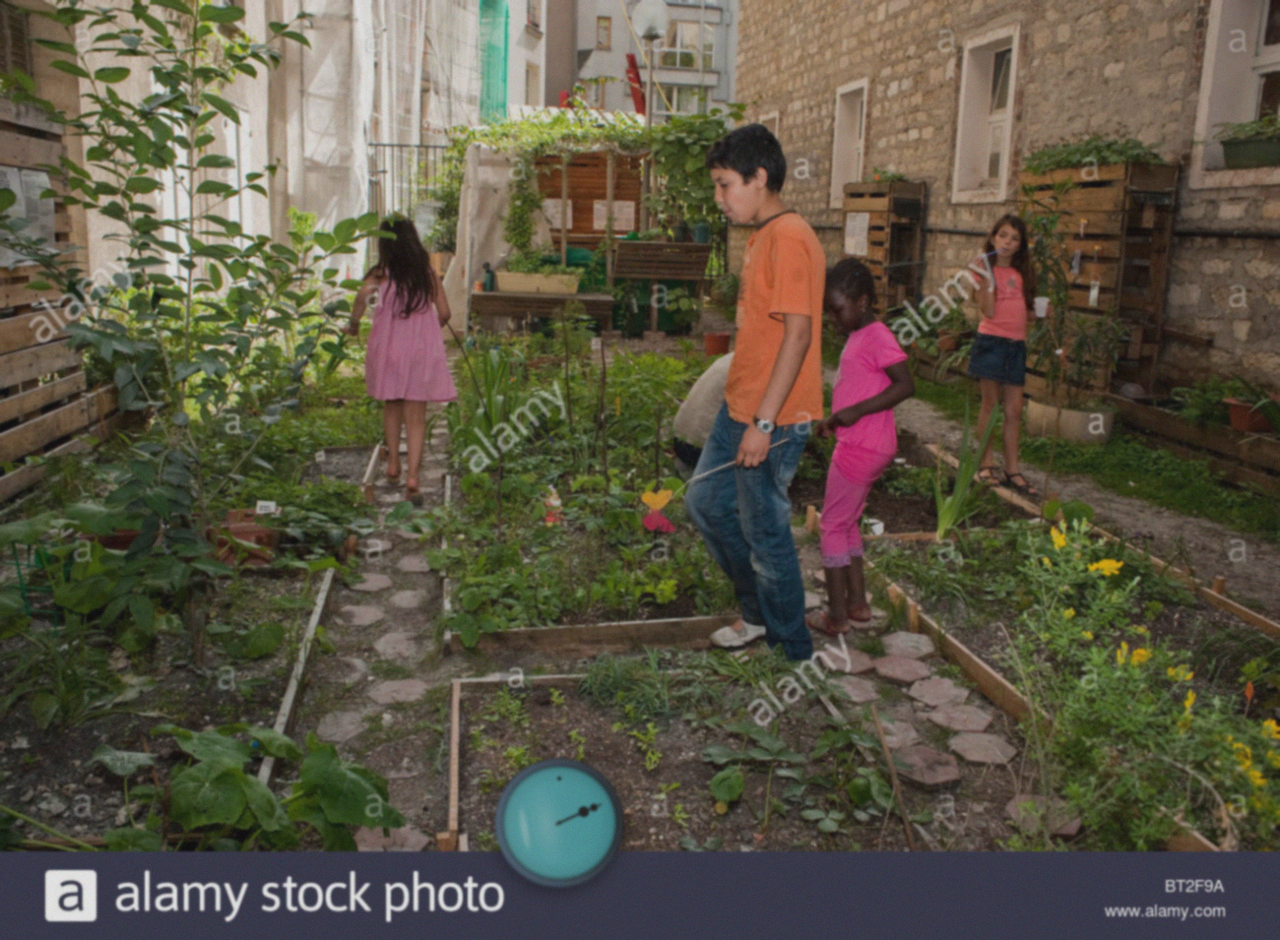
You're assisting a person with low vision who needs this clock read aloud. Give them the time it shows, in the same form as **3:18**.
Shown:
**2:11**
